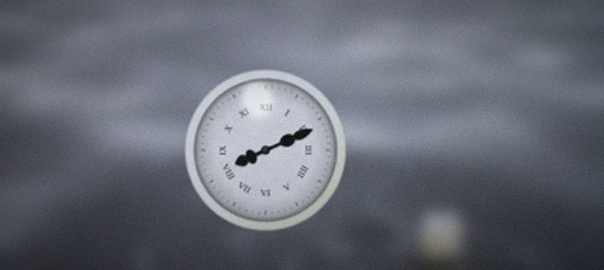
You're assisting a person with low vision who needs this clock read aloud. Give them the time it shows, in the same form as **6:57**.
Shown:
**8:11**
